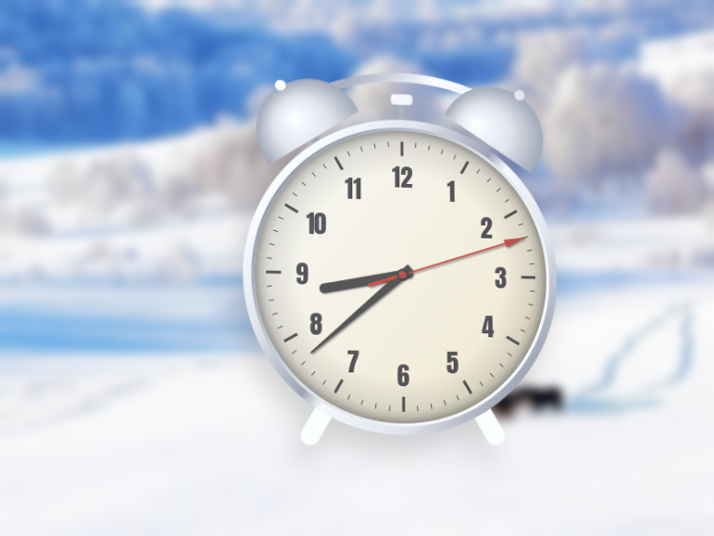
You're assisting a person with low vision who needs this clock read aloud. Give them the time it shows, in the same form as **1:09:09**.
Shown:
**8:38:12**
